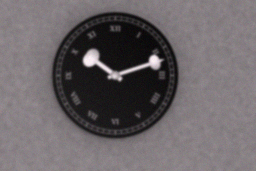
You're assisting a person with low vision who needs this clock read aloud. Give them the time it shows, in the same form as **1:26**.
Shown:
**10:12**
